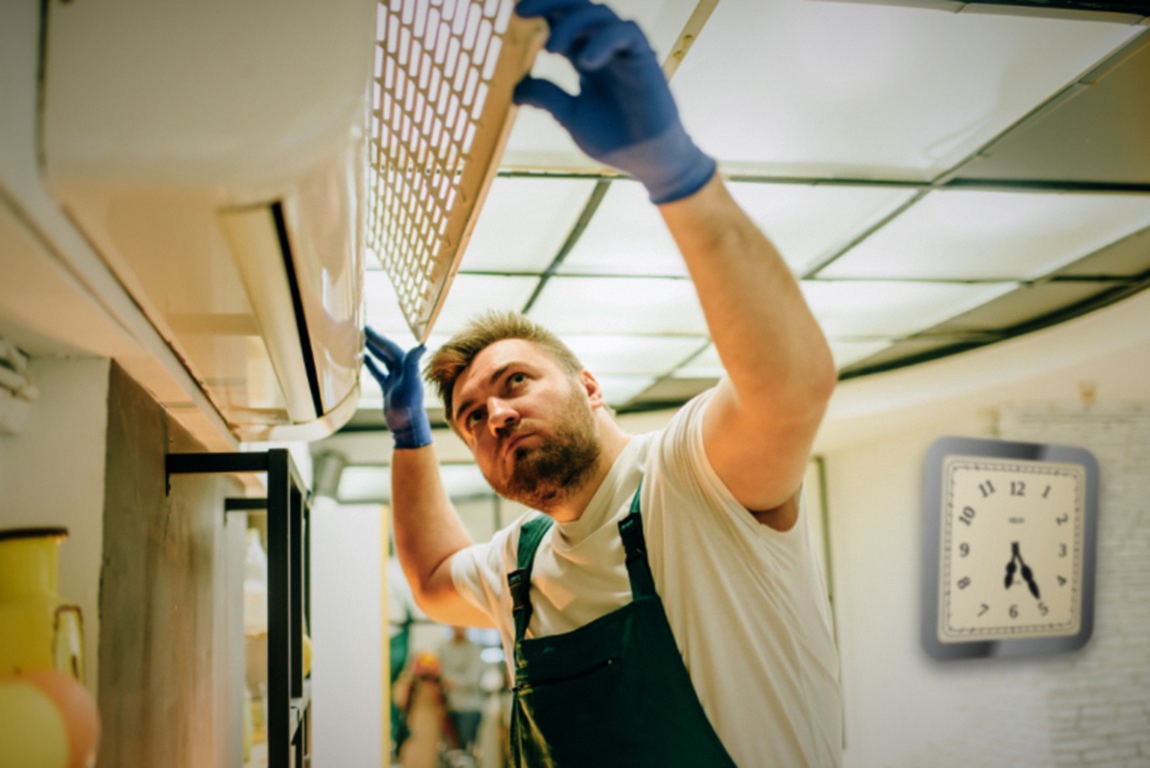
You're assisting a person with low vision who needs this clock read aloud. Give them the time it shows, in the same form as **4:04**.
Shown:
**6:25**
